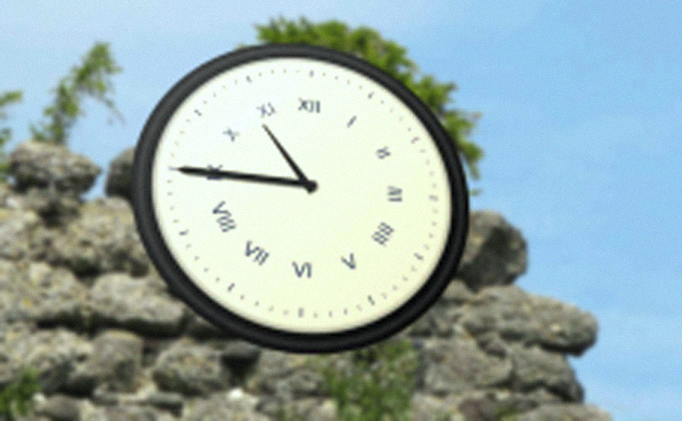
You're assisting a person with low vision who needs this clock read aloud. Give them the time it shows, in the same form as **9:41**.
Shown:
**10:45**
